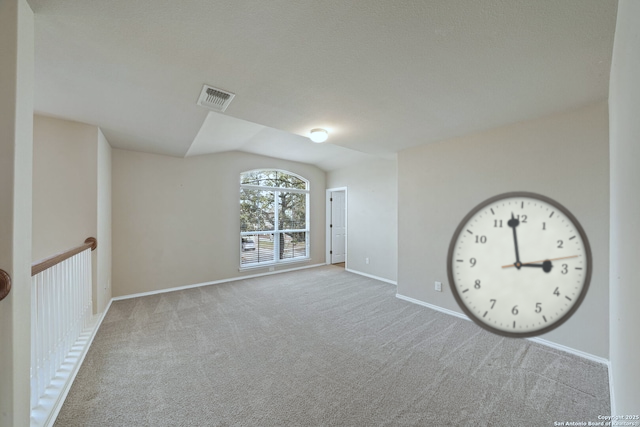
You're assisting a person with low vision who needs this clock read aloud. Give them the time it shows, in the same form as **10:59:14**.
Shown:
**2:58:13**
